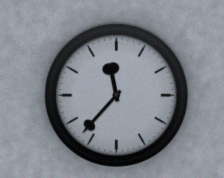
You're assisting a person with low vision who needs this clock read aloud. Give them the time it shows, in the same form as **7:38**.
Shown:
**11:37**
